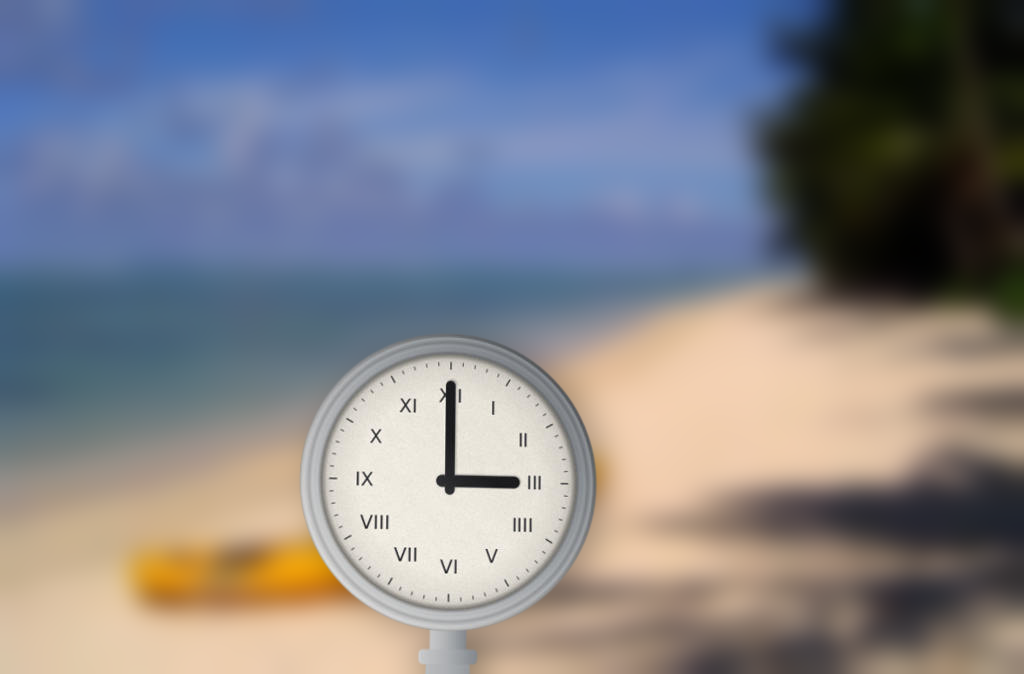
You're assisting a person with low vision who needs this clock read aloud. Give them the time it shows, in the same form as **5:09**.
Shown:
**3:00**
